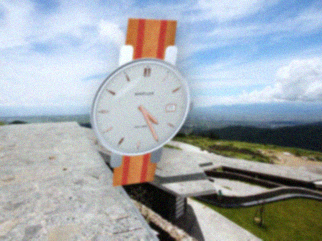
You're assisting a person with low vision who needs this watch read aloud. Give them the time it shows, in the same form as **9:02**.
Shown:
**4:25**
